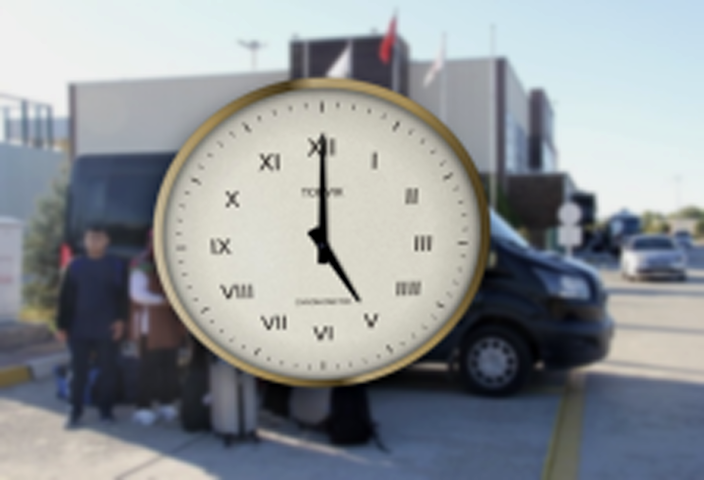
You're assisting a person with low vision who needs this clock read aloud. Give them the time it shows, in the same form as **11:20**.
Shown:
**5:00**
